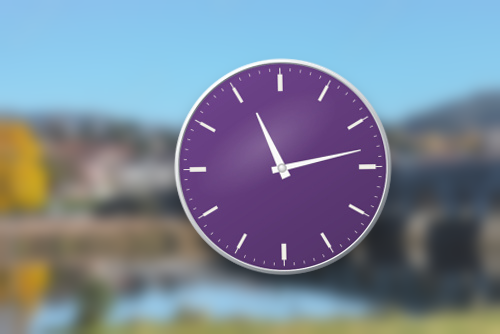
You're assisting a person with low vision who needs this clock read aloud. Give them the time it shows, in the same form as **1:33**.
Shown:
**11:13**
